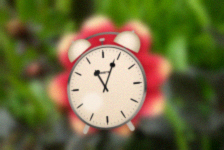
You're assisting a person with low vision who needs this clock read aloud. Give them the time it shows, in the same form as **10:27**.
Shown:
**11:04**
